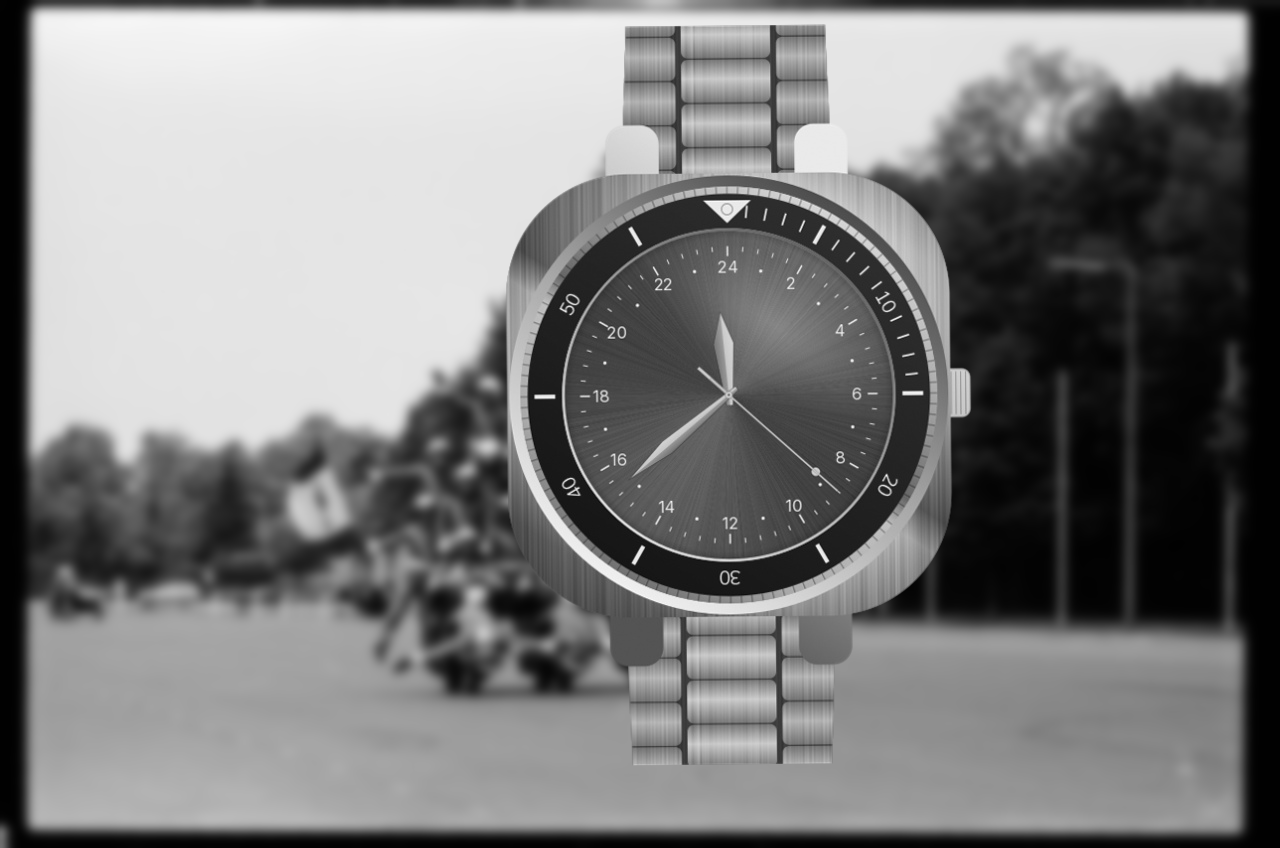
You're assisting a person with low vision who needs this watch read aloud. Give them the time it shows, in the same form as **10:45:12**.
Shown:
**23:38:22**
